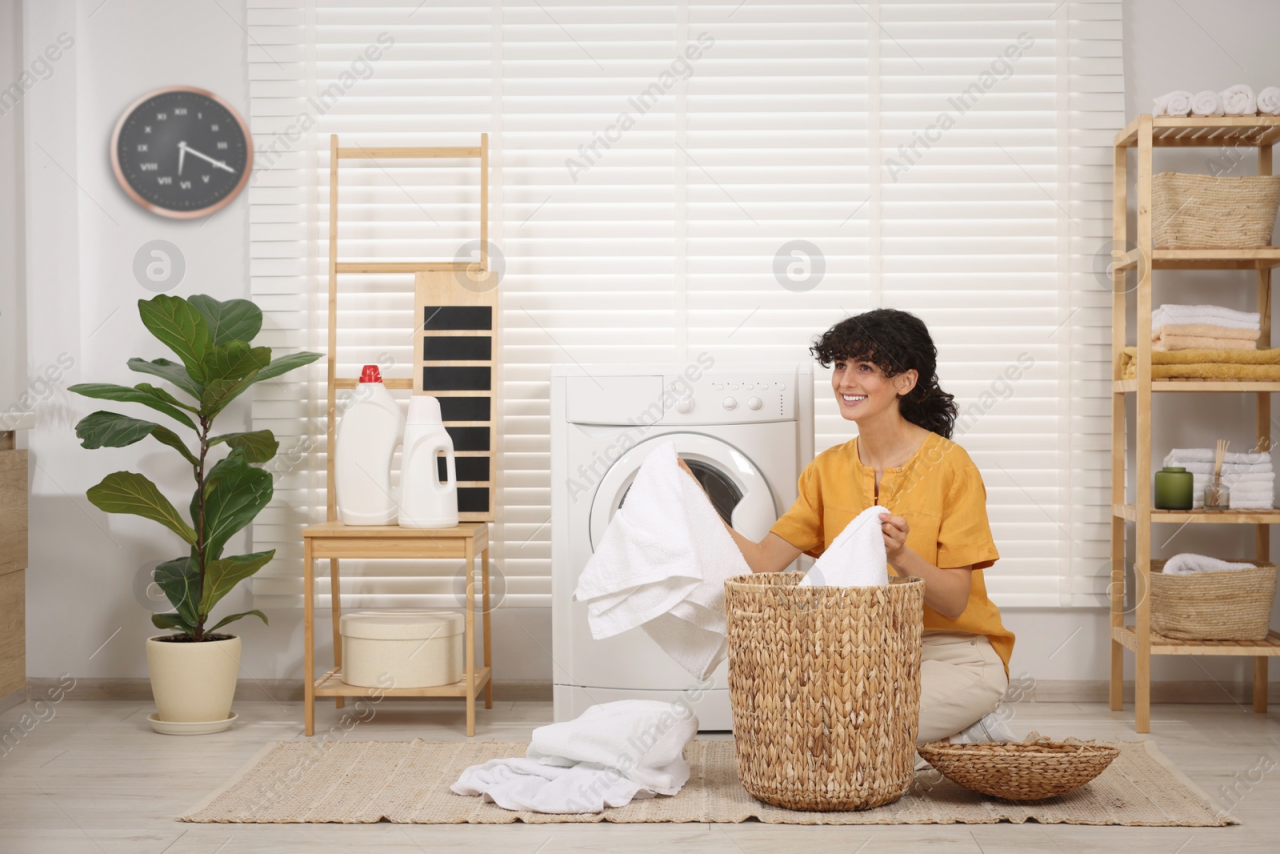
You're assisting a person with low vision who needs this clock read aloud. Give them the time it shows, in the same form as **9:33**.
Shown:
**6:20**
